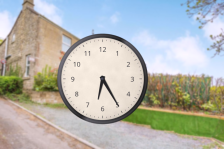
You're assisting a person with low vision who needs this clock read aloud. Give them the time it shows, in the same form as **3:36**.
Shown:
**6:25**
